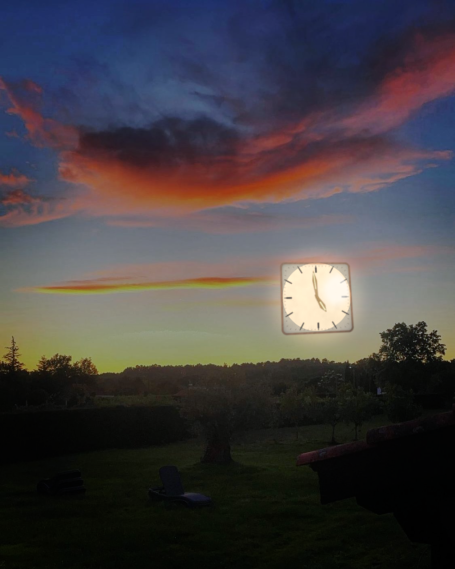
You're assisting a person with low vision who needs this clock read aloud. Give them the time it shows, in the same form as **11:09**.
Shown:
**4:59**
